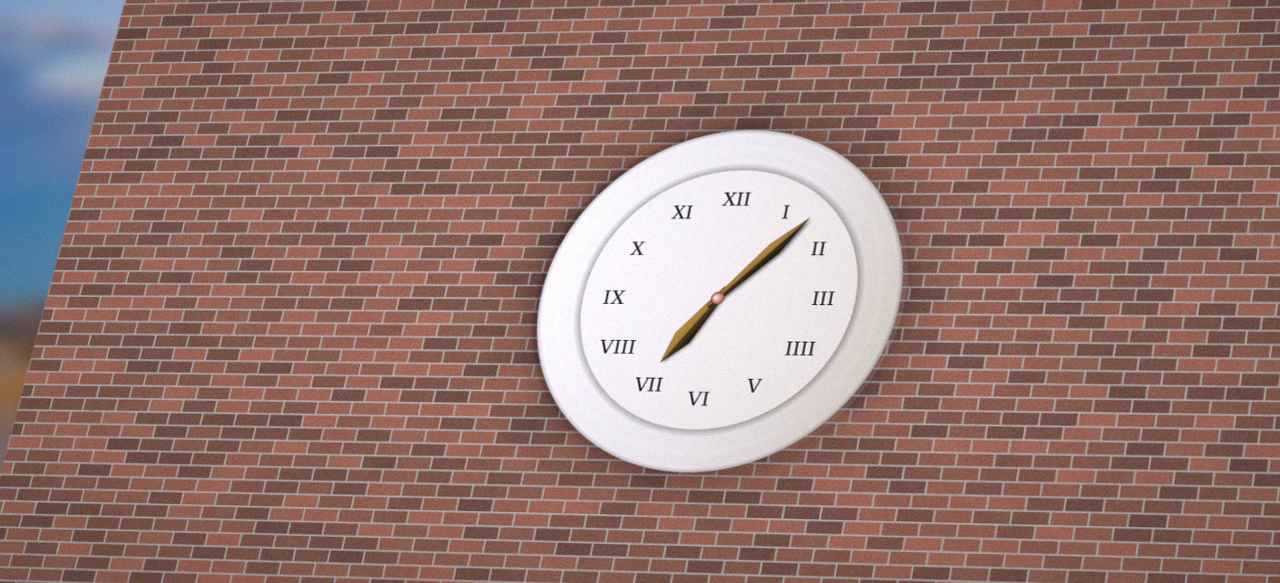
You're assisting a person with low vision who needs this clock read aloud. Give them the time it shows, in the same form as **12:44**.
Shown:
**7:07**
